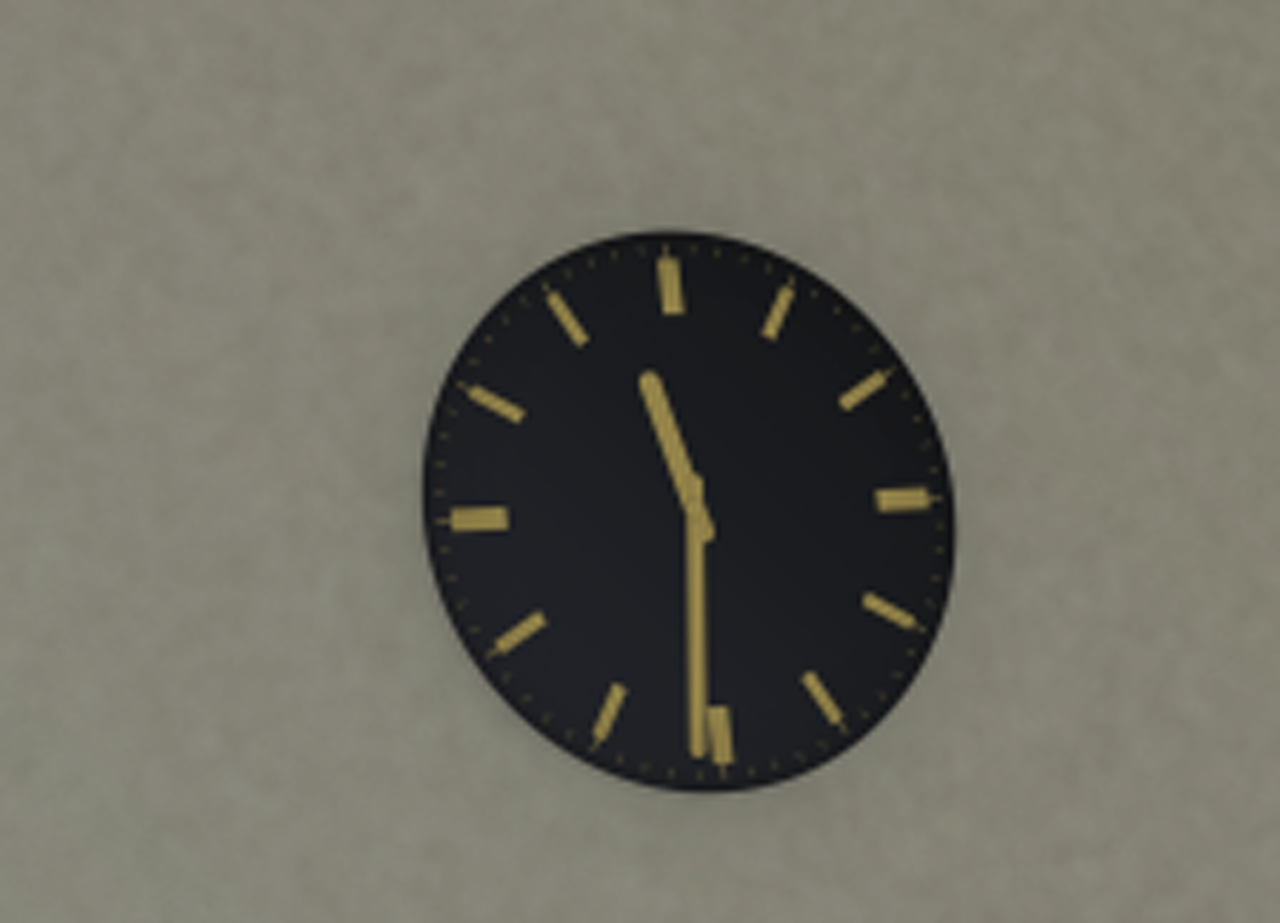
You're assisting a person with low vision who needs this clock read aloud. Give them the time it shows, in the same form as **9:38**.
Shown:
**11:31**
